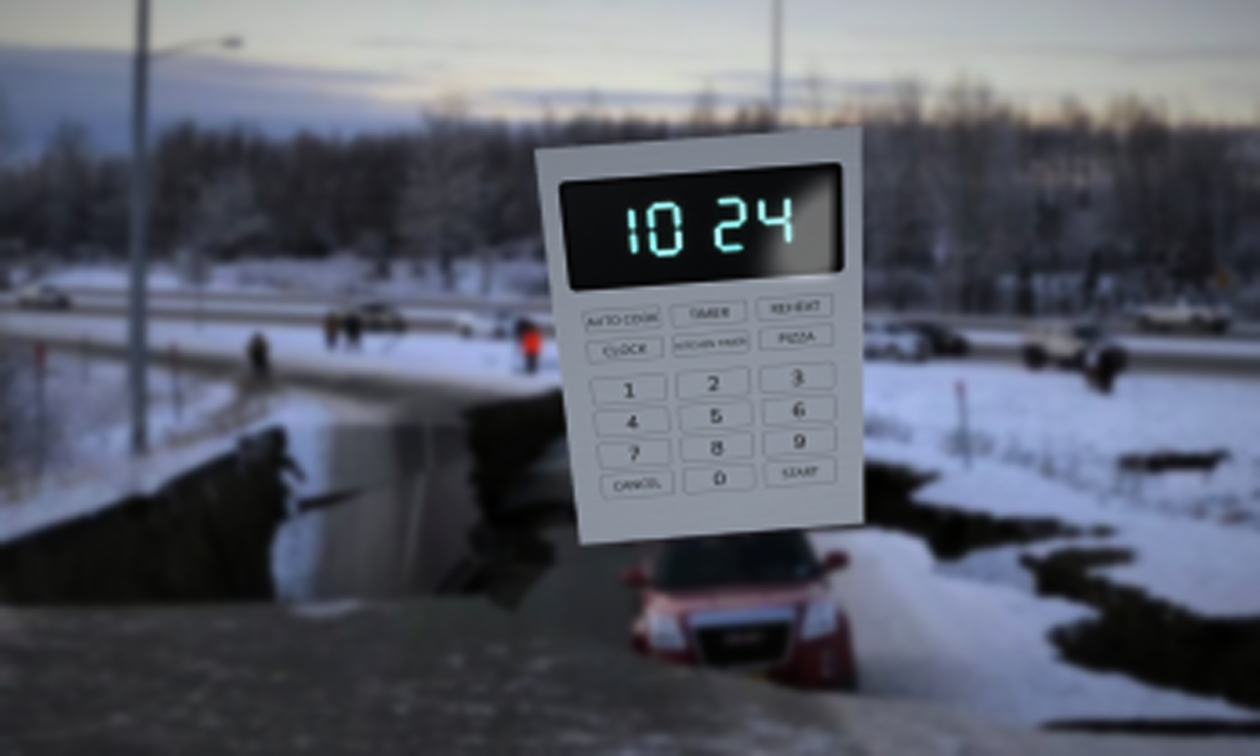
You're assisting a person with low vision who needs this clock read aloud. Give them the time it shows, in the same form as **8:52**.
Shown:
**10:24**
